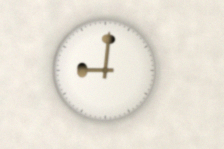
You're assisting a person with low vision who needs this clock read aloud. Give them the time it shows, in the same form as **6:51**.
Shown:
**9:01**
